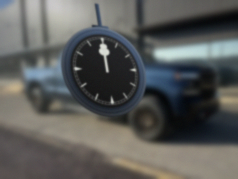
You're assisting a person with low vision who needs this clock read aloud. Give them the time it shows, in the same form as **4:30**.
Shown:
**12:00**
